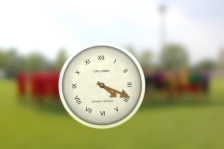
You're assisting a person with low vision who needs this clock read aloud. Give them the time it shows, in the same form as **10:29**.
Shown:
**4:19**
